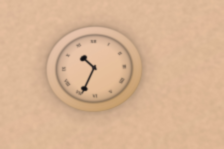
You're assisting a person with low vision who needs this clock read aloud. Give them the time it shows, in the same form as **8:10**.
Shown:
**10:34**
